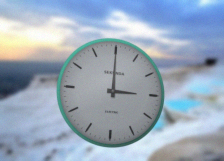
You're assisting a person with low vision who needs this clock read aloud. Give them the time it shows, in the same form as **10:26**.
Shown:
**3:00**
